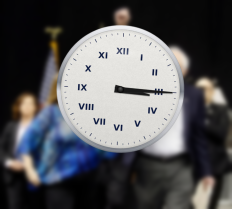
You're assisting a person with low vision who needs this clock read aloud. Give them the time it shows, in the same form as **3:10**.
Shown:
**3:15**
